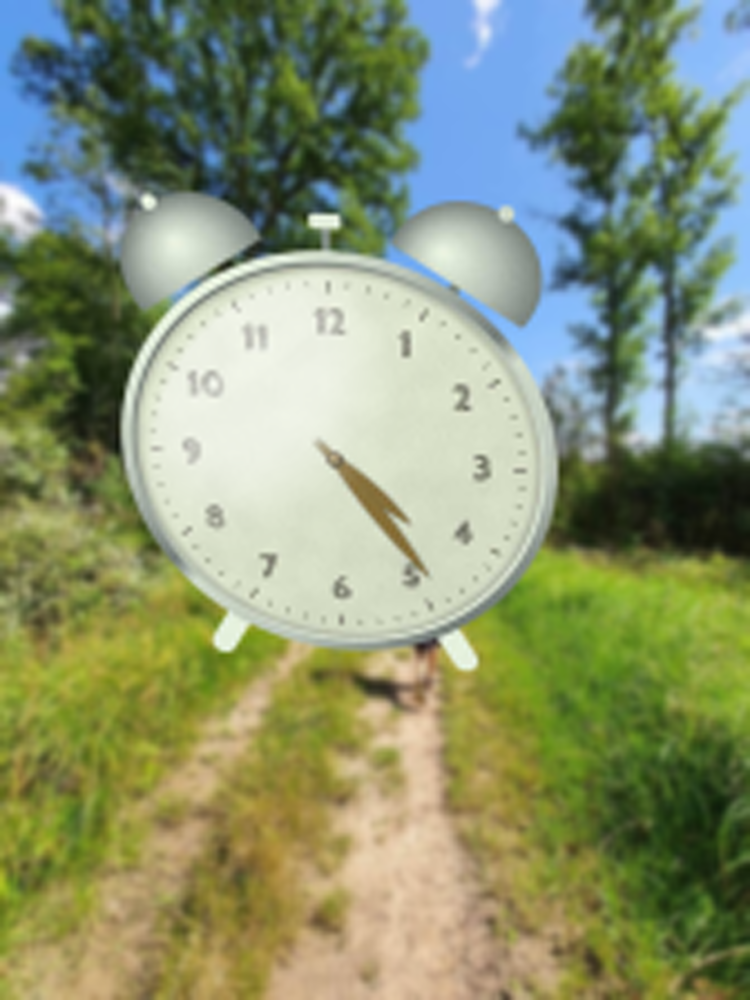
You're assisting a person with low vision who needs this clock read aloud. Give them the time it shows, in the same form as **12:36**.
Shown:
**4:24**
